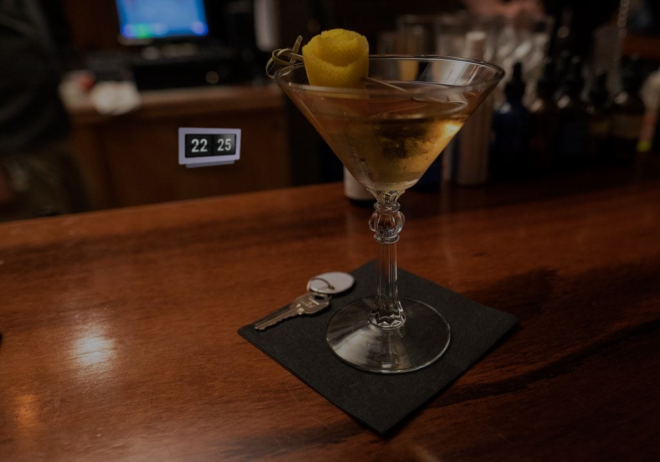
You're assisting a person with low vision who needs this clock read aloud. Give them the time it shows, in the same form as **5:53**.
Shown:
**22:25**
